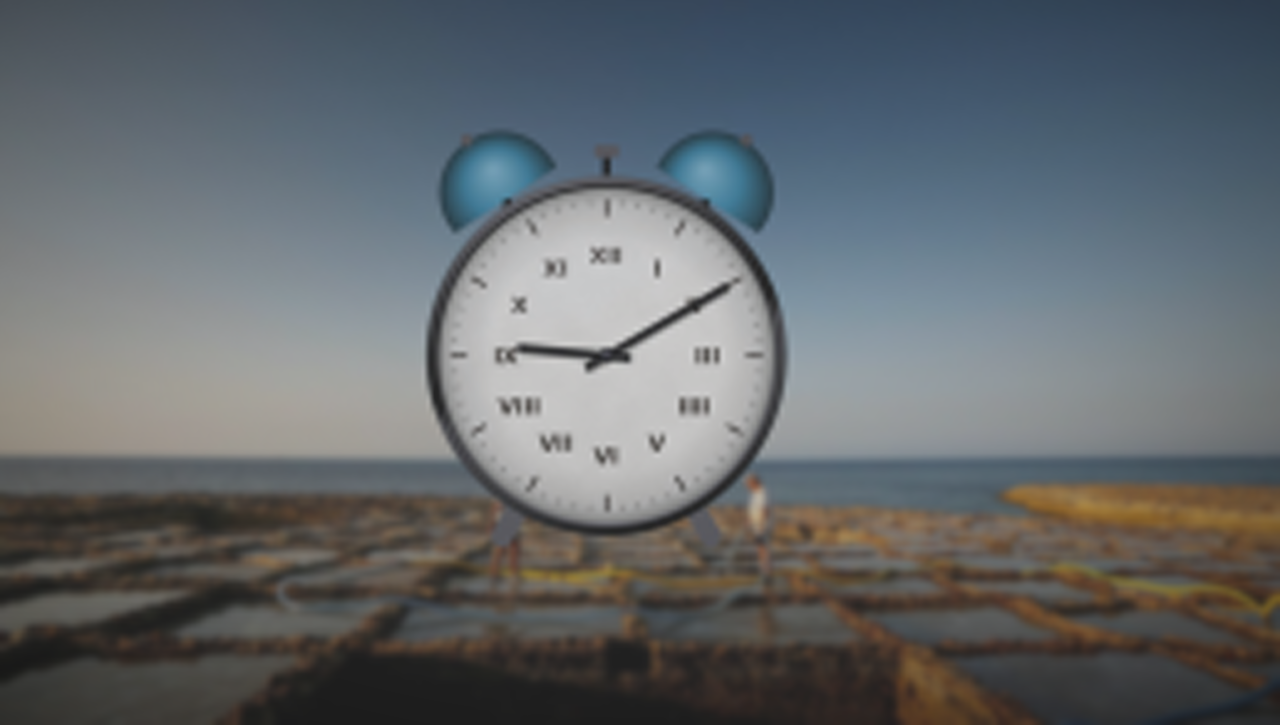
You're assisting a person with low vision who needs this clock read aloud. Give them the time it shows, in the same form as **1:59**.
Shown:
**9:10**
